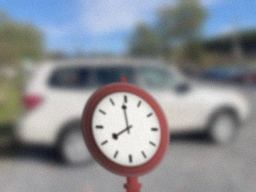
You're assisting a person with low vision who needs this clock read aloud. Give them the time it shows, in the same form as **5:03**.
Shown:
**7:59**
